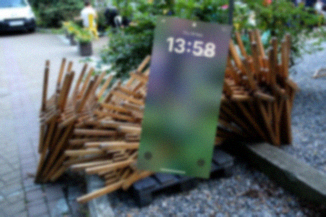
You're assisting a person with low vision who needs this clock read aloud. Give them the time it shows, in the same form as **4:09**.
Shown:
**13:58**
